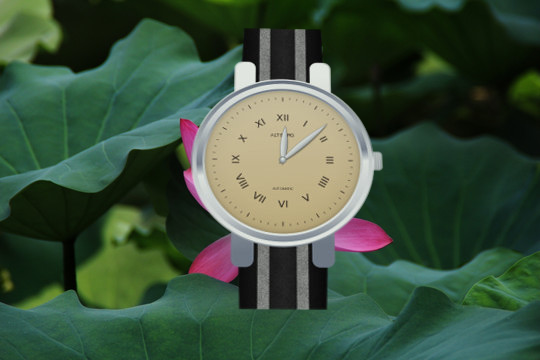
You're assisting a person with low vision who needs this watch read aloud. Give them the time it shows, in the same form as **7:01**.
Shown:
**12:08**
